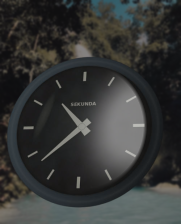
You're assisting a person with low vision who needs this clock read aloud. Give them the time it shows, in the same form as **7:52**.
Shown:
**10:38**
